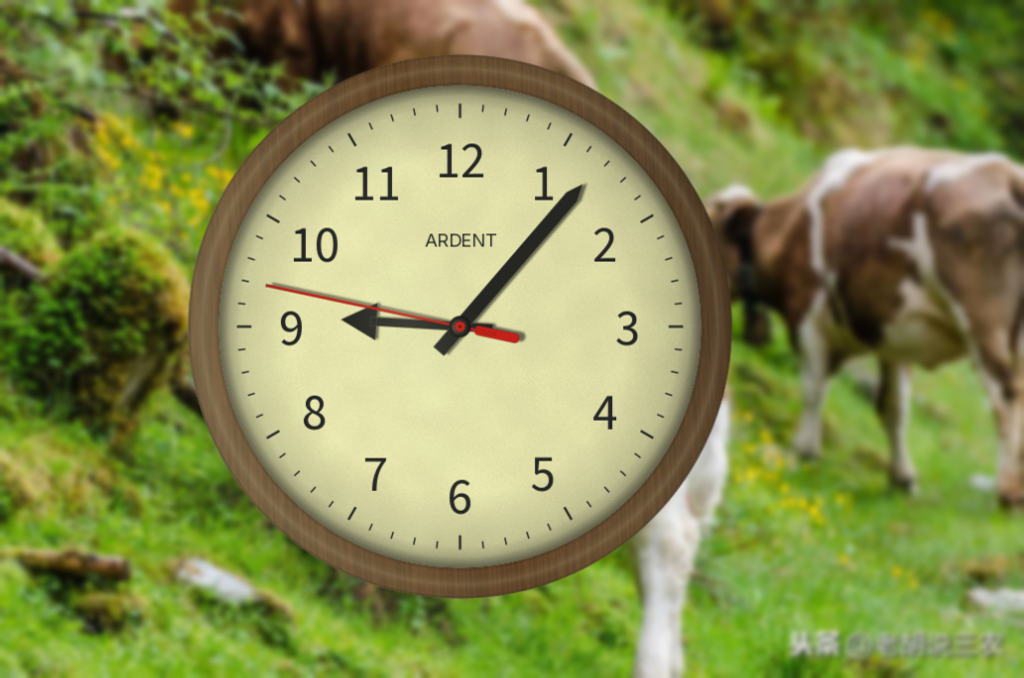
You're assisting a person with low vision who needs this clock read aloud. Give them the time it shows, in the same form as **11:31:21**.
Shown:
**9:06:47**
